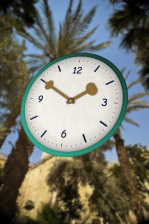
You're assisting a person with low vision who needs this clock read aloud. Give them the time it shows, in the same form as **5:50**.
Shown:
**1:50**
